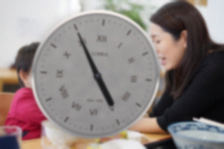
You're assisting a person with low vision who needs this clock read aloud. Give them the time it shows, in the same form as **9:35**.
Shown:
**4:55**
